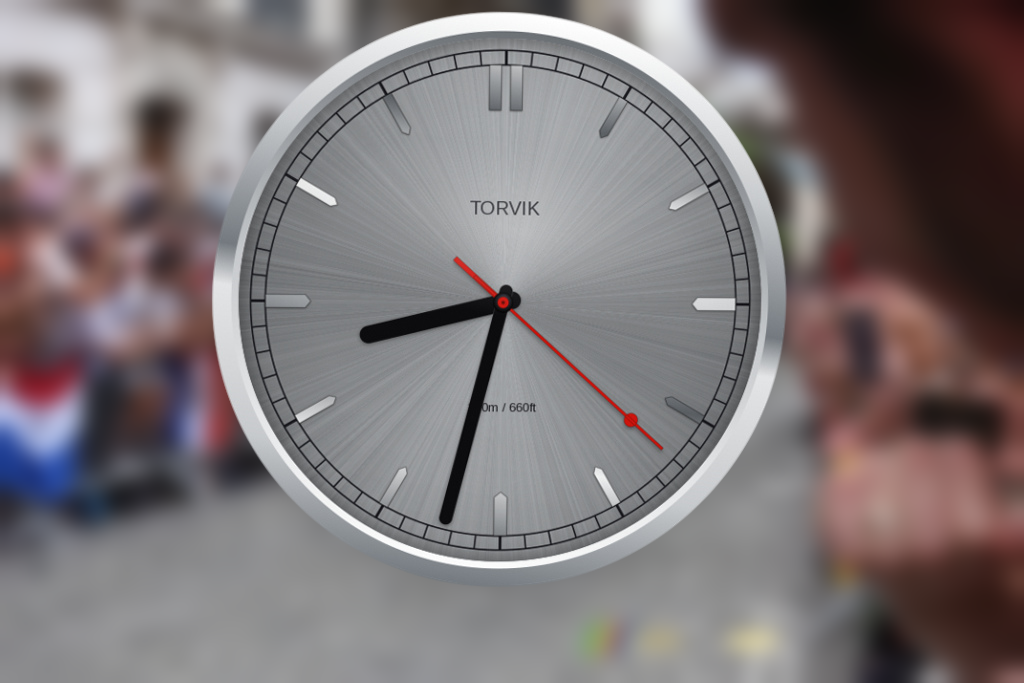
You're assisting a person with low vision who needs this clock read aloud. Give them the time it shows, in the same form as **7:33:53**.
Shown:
**8:32:22**
